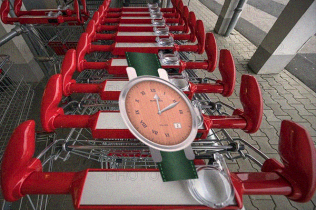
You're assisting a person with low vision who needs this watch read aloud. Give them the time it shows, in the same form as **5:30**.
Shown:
**12:11**
